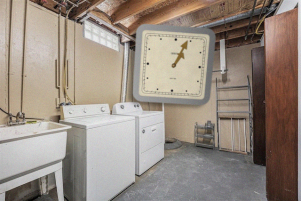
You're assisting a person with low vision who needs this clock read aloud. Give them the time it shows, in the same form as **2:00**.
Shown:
**1:04**
